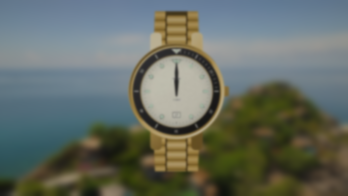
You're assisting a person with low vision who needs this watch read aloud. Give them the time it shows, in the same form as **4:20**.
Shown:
**12:00**
